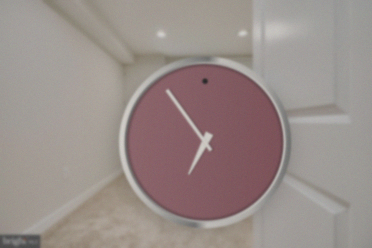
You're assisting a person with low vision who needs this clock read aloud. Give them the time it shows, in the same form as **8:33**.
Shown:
**6:54**
